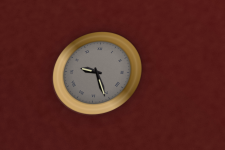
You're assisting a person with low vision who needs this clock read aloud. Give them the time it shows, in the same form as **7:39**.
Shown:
**9:26**
